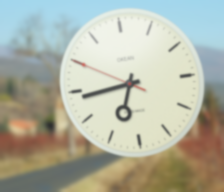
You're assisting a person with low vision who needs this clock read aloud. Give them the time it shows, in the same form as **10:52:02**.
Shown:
**6:43:50**
